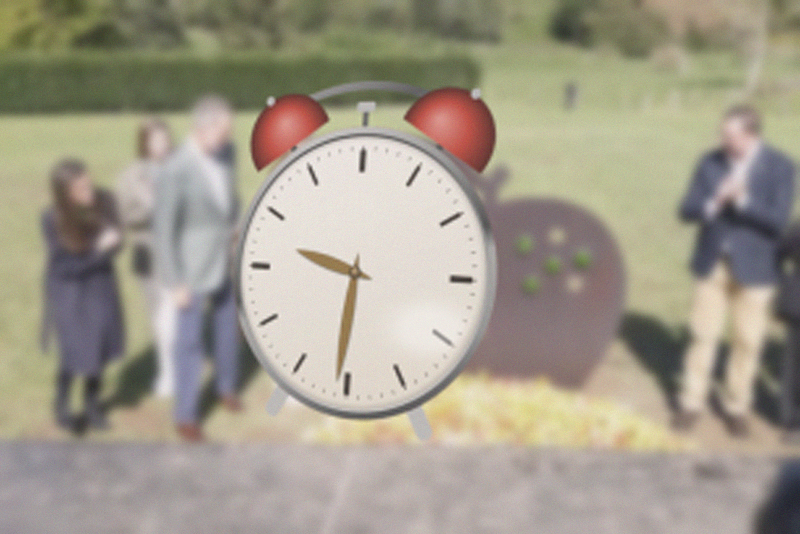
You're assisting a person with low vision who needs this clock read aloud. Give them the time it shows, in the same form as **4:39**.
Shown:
**9:31**
